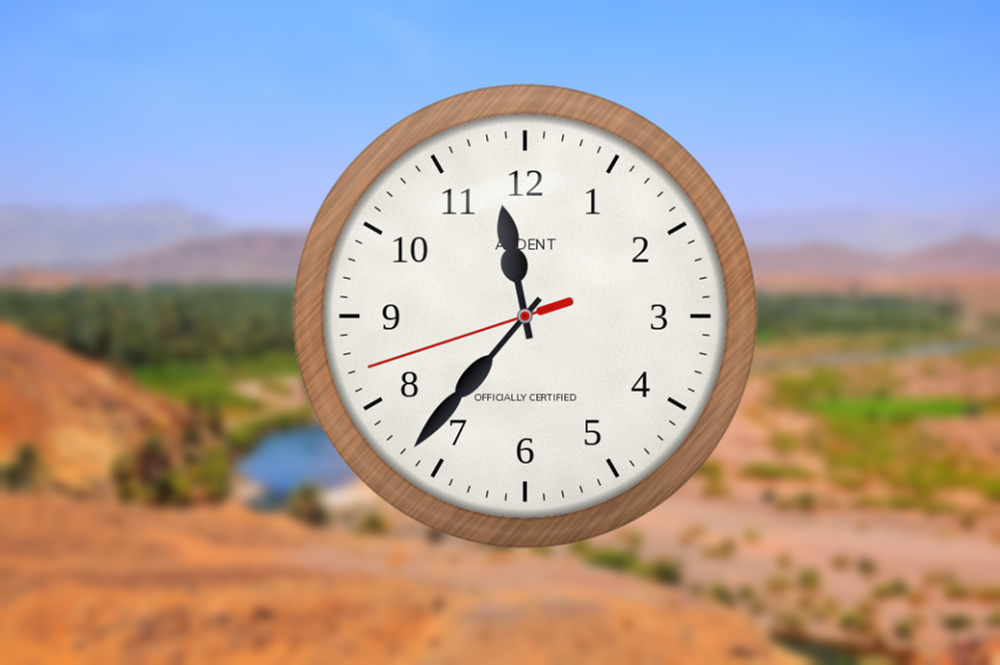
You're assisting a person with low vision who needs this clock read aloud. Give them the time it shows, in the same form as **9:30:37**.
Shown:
**11:36:42**
